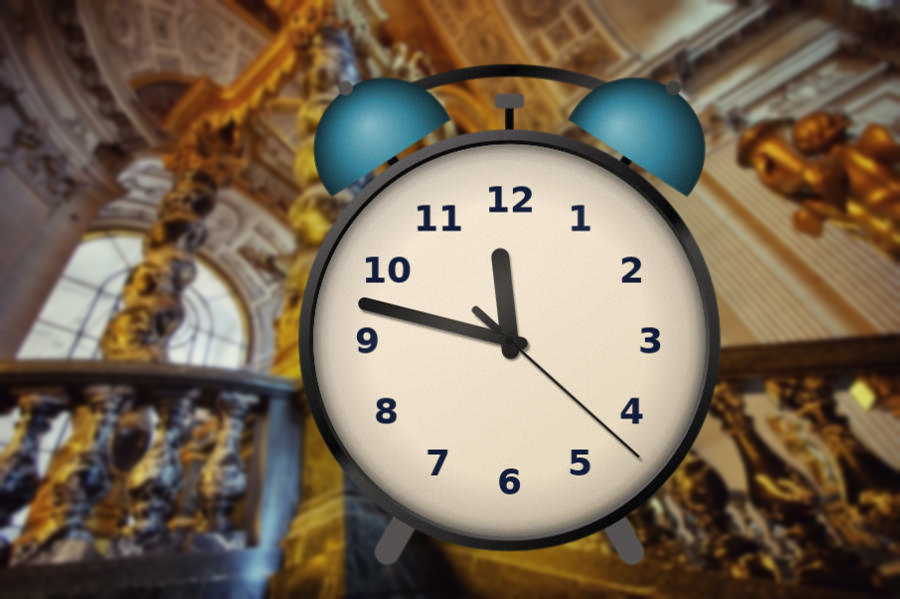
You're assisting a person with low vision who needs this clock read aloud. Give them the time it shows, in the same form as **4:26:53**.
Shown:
**11:47:22**
